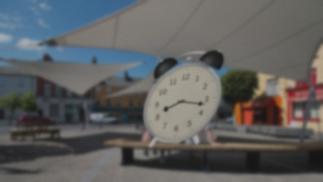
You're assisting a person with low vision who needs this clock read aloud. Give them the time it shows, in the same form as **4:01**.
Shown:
**8:17**
